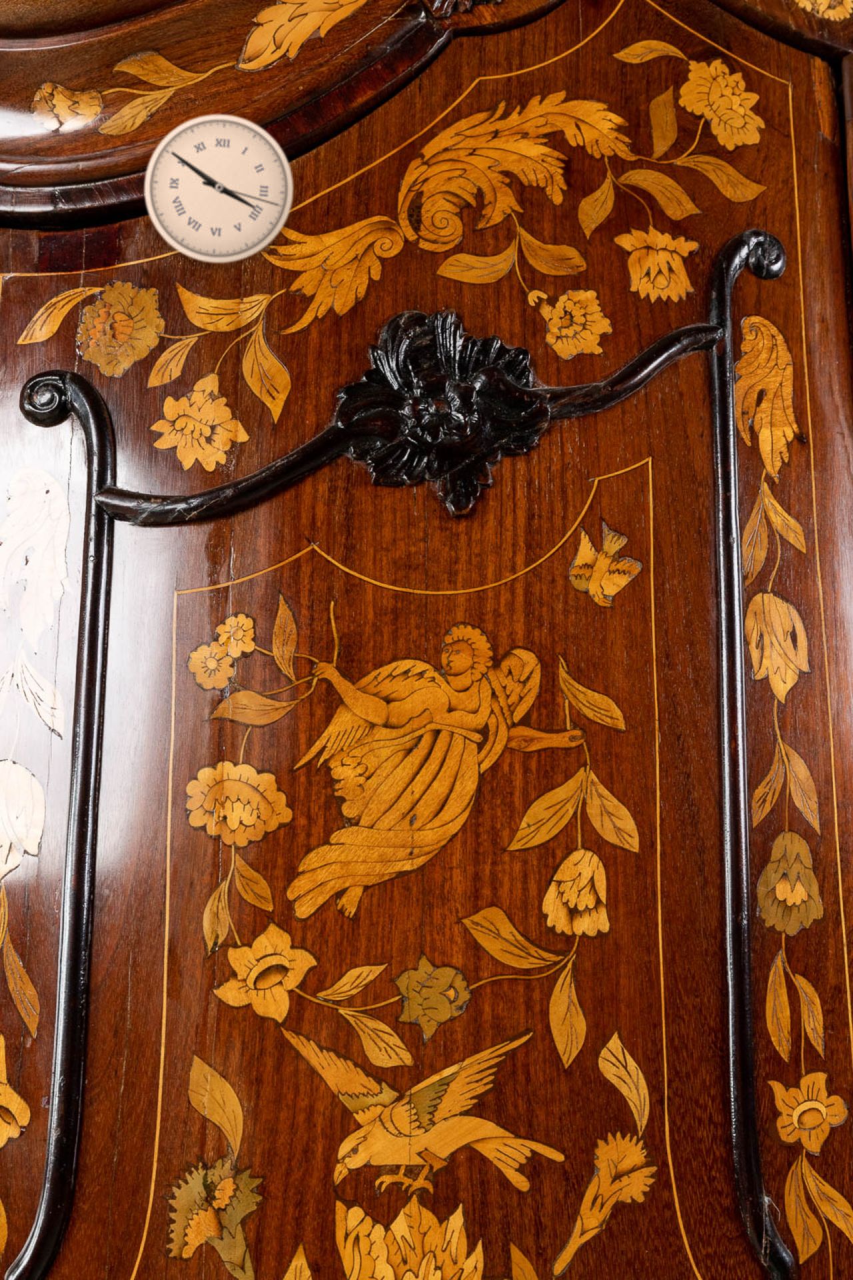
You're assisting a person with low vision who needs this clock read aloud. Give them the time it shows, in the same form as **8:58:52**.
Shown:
**3:50:17**
